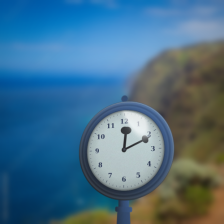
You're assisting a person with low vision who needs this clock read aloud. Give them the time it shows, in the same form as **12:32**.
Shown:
**12:11**
